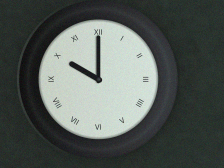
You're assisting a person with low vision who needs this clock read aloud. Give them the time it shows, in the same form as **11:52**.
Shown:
**10:00**
